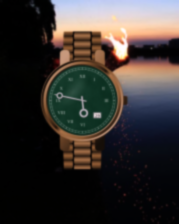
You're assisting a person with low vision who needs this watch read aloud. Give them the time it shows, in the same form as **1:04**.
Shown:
**5:47**
